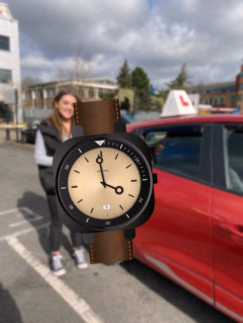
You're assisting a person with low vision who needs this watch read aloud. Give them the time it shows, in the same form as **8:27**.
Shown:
**3:59**
